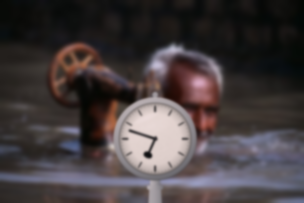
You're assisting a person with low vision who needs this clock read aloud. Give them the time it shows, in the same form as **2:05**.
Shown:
**6:48**
